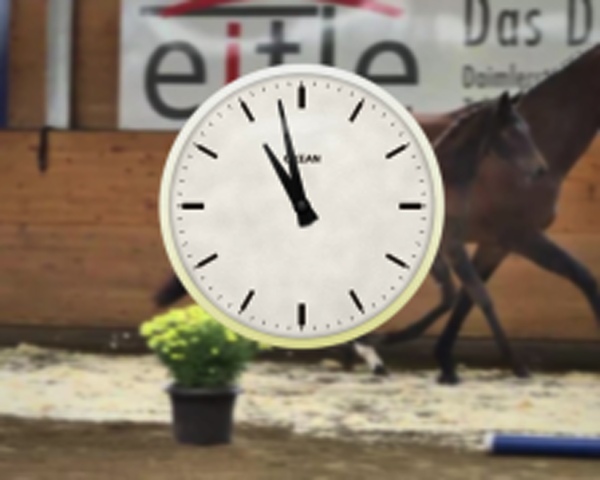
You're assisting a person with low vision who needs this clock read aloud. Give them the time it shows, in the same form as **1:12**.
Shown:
**10:58**
